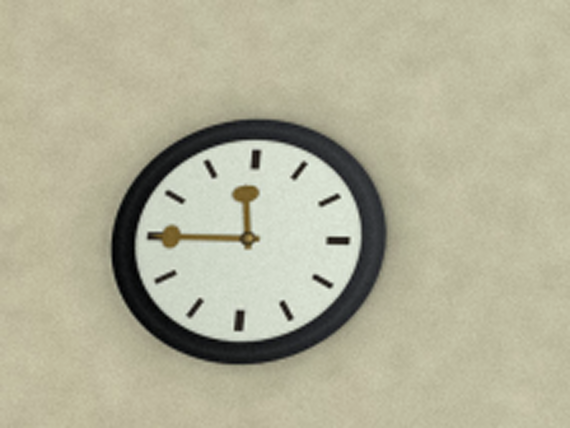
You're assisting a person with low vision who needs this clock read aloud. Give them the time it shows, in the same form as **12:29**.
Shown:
**11:45**
